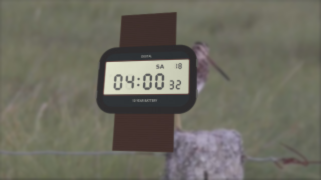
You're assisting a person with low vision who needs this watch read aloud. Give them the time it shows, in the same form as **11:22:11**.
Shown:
**4:00:32**
